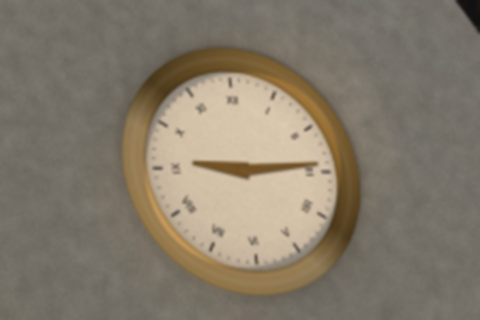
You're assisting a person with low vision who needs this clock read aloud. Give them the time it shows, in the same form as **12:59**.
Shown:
**9:14**
